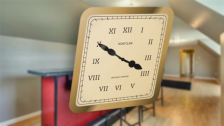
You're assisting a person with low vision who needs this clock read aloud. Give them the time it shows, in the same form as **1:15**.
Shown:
**3:50**
